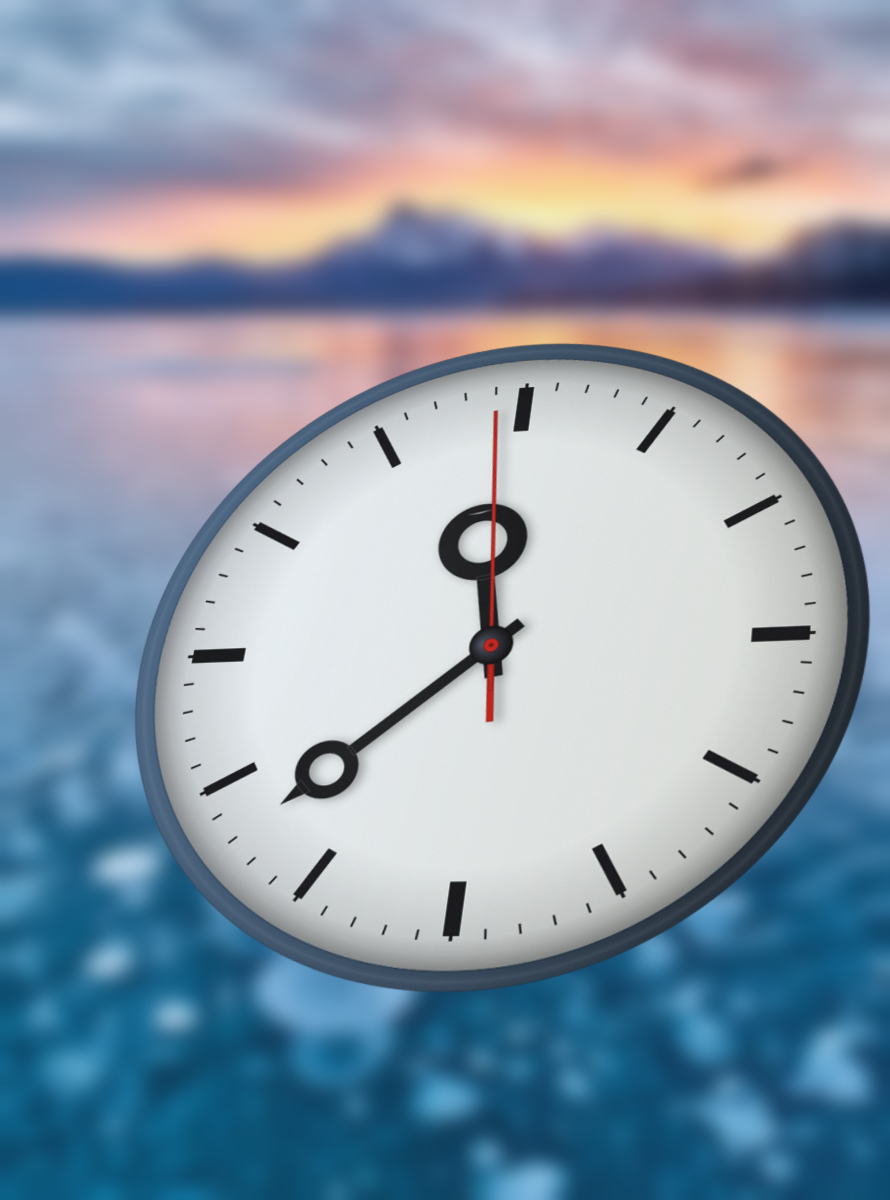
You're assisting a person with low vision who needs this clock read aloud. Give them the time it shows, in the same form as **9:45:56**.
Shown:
**11:37:59**
